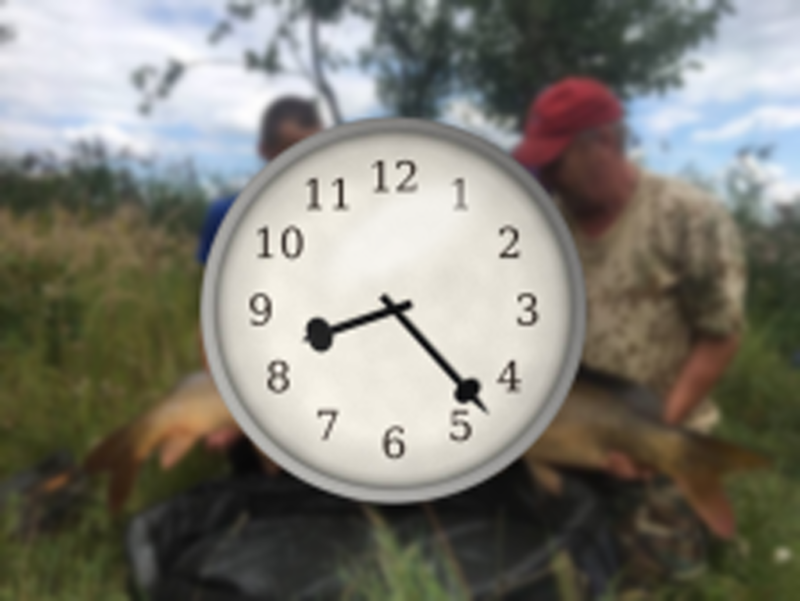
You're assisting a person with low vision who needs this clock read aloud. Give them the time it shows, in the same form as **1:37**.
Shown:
**8:23**
